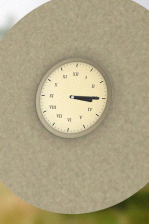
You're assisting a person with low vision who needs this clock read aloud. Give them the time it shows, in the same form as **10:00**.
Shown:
**3:15**
